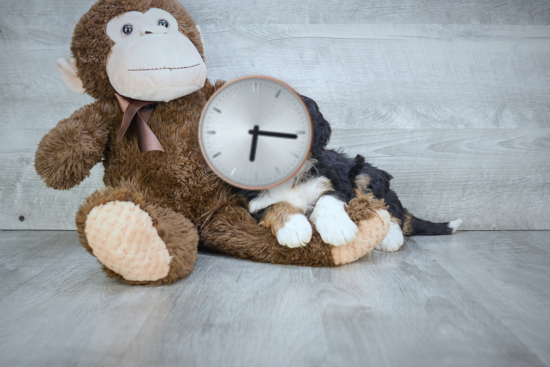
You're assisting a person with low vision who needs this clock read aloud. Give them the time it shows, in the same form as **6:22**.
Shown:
**6:16**
